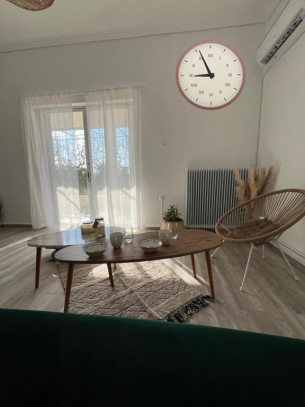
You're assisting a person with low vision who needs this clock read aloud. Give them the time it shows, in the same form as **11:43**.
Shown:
**8:56**
